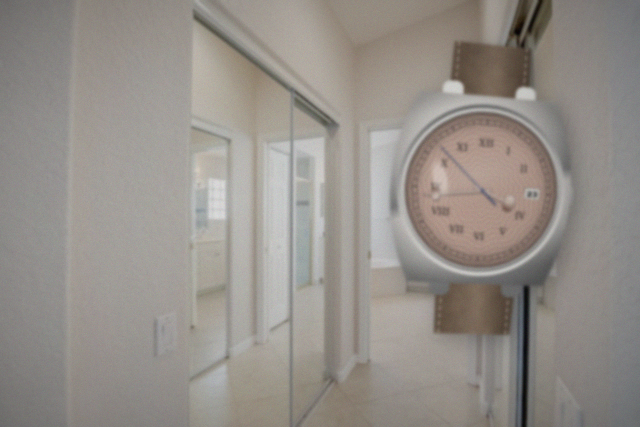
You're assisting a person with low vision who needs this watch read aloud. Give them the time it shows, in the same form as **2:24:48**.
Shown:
**3:43:52**
